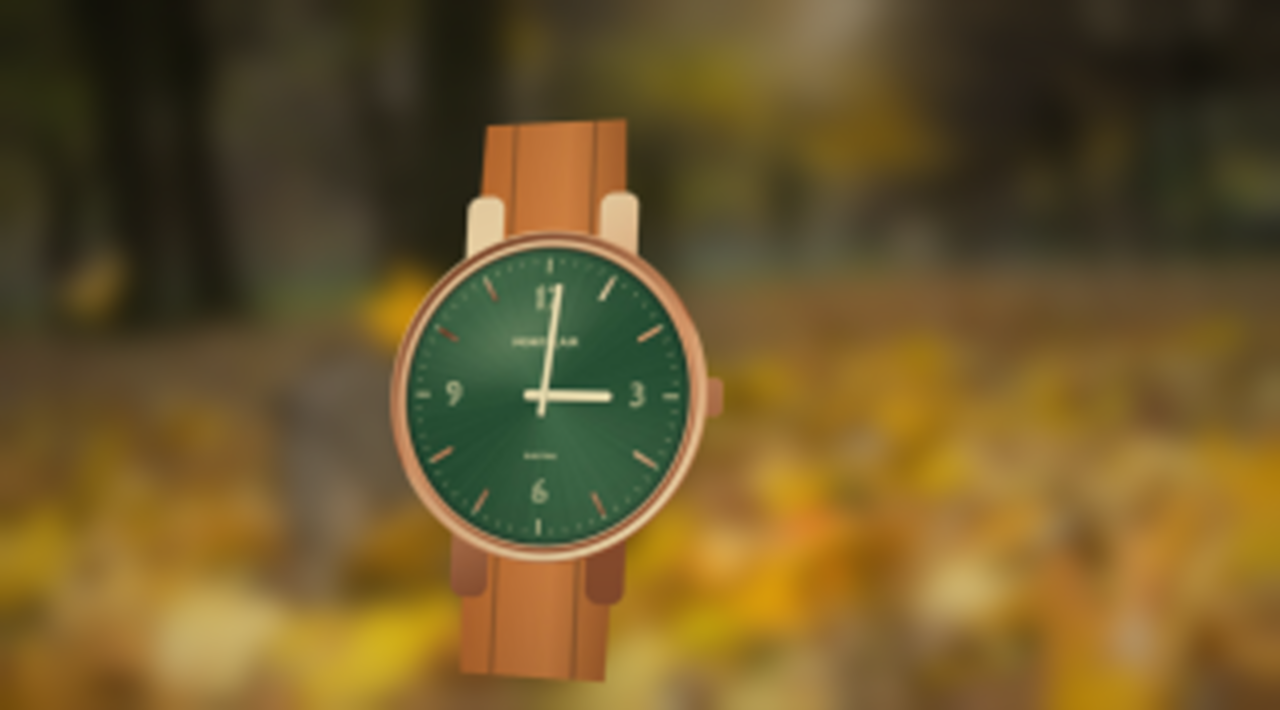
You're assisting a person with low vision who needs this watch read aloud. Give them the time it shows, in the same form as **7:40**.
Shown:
**3:01**
